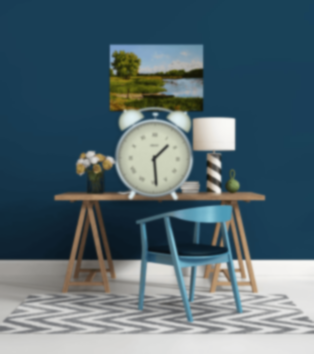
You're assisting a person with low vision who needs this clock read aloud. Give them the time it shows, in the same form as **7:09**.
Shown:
**1:29**
